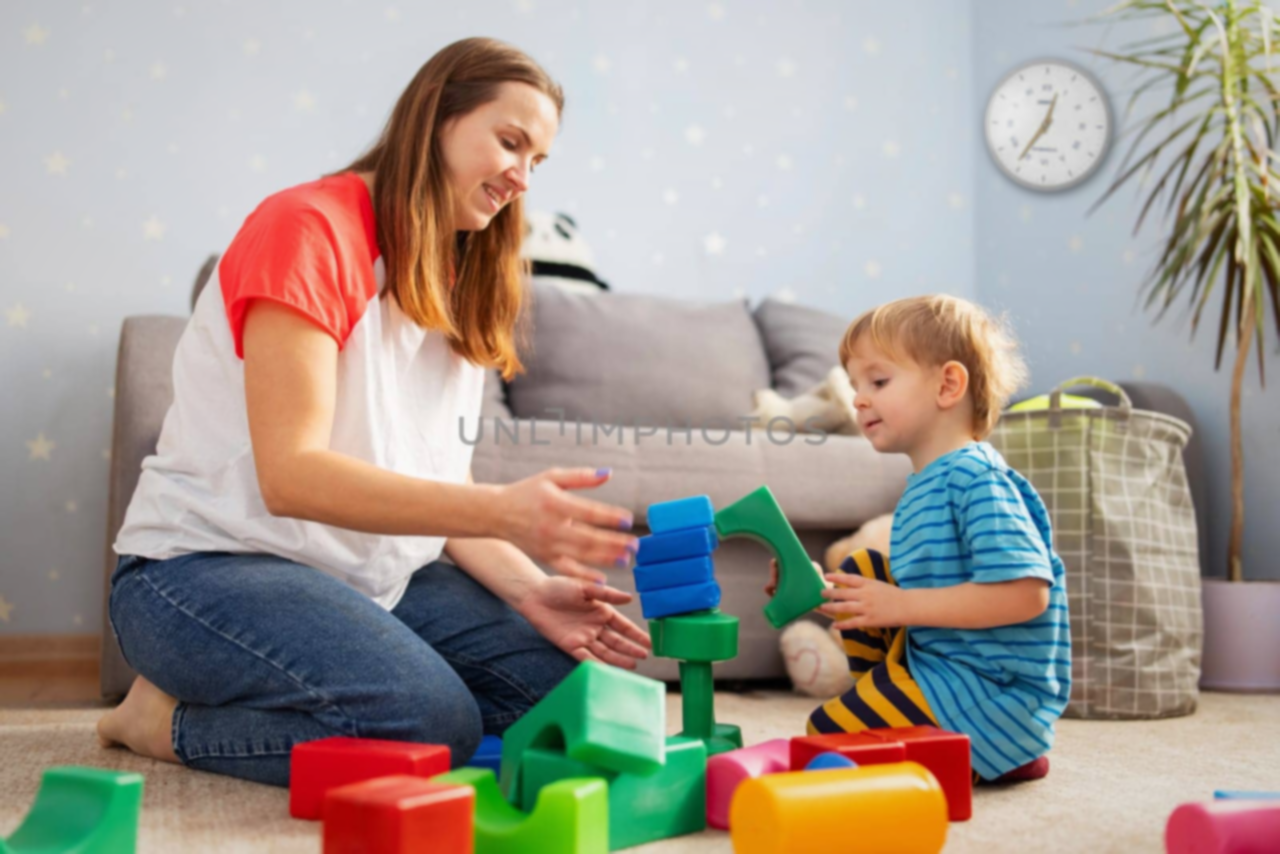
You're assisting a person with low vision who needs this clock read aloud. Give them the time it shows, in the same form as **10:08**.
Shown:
**12:36**
